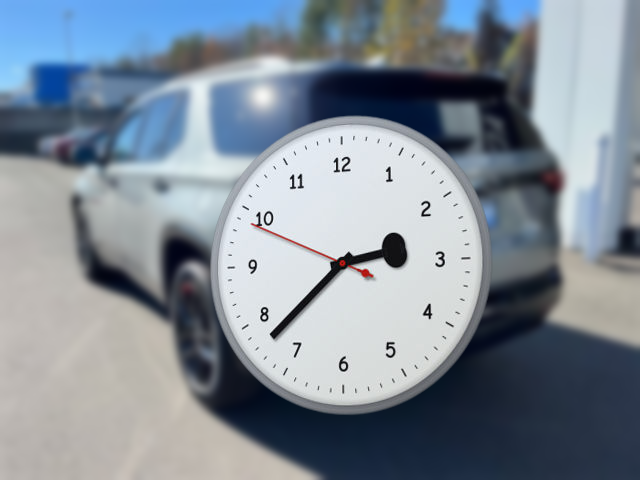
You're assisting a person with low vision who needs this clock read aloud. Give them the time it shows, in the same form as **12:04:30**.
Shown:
**2:37:49**
